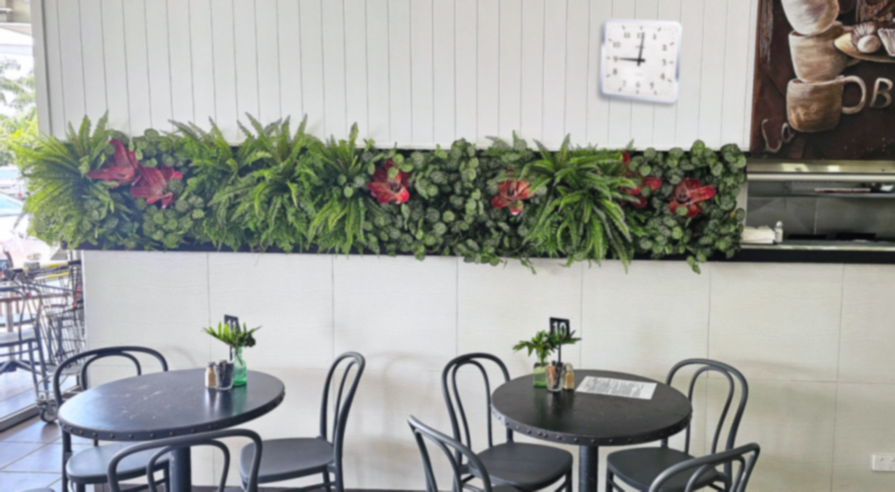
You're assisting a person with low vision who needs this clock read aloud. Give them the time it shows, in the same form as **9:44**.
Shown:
**9:01**
